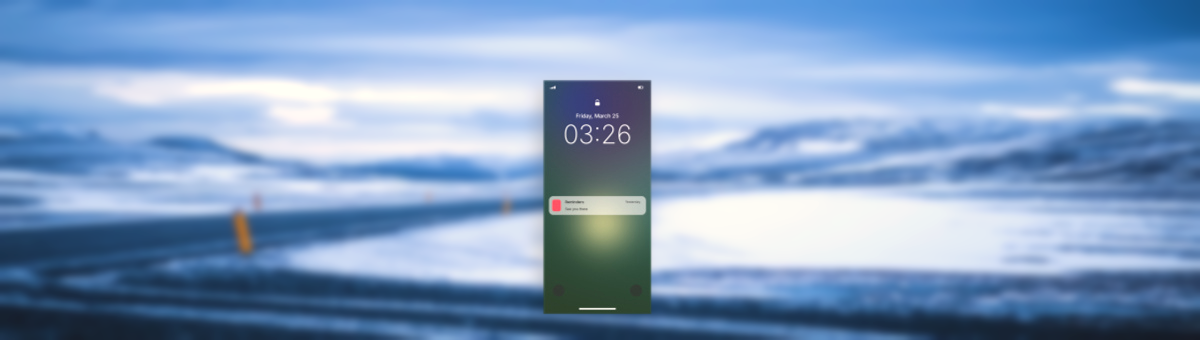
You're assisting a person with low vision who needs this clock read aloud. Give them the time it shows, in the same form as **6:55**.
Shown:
**3:26**
